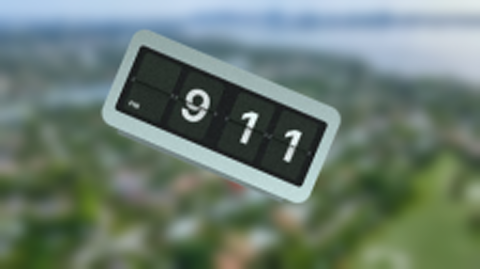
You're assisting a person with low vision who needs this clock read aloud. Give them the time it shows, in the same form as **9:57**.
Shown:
**9:11**
